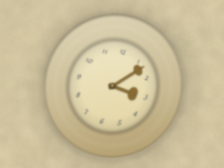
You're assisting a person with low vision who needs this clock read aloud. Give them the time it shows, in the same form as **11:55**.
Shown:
**3:07**
